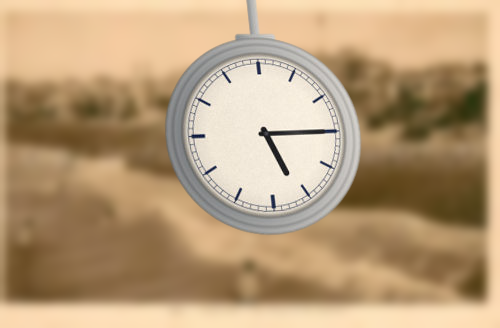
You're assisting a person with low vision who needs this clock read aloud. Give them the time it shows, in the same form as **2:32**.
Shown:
**5:15**
